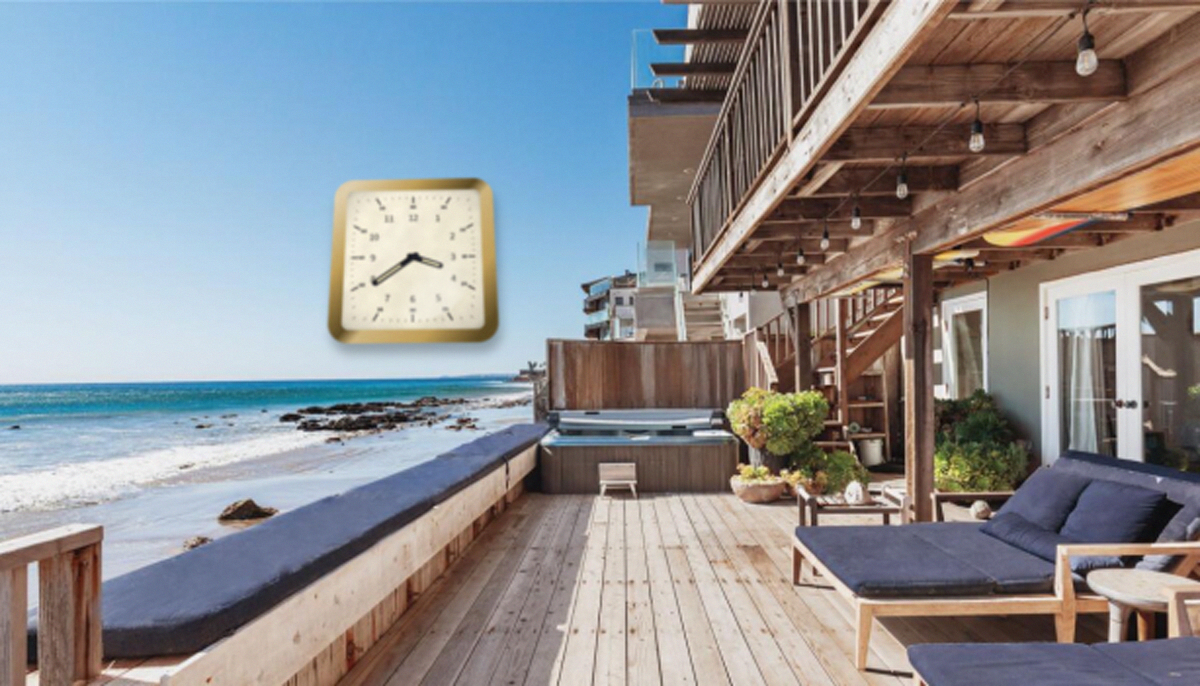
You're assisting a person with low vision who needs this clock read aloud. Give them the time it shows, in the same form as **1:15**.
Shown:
**3:39**
